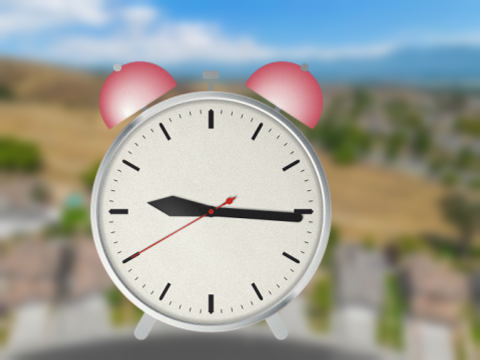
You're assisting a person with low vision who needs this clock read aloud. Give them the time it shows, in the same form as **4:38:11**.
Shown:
**9:15:40**
